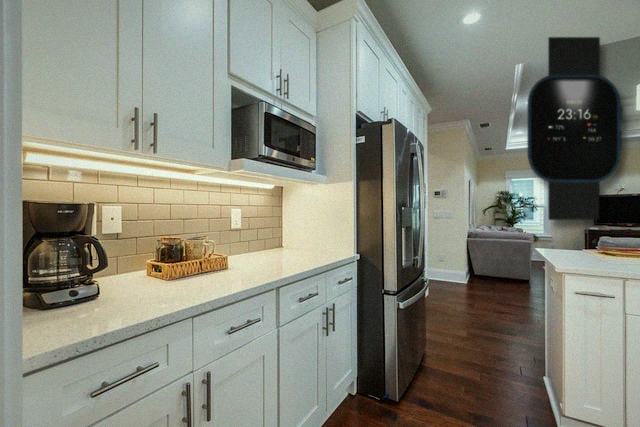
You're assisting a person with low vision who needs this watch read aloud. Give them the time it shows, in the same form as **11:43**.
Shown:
**23:16**
